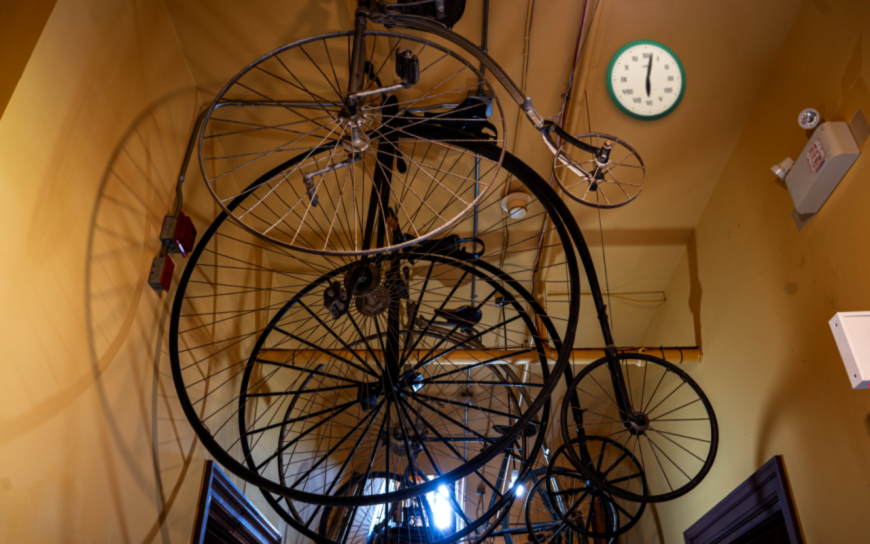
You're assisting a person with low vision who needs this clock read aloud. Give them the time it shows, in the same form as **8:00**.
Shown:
**6:02**
